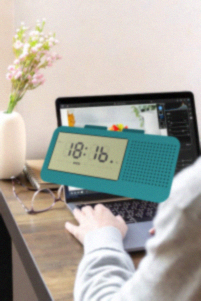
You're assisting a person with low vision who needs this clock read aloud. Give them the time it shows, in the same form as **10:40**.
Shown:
**18:16**
